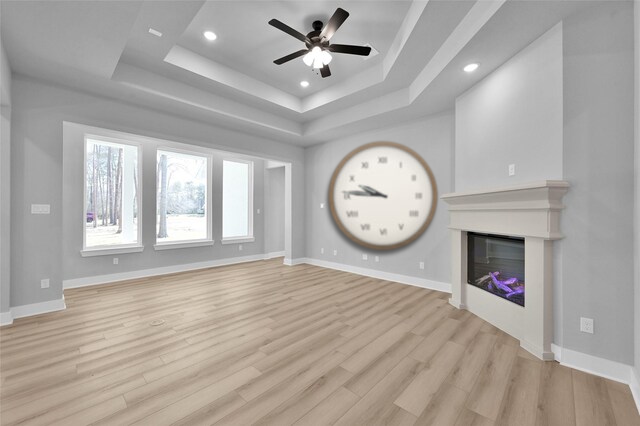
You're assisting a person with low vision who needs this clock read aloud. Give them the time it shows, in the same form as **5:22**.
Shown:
**9:46**
